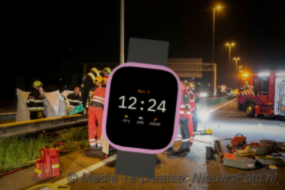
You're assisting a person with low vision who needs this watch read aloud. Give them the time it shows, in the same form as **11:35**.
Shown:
**12:24**
